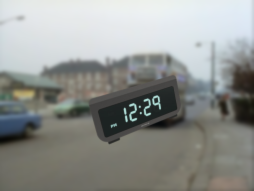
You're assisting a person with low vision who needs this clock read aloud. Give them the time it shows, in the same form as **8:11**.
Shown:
**12:29**
